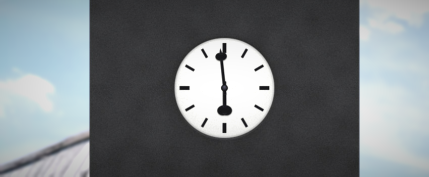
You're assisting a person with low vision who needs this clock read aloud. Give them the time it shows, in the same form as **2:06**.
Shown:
**5:59**
